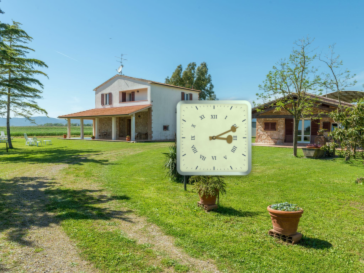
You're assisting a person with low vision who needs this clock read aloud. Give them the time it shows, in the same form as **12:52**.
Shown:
**3:11**
